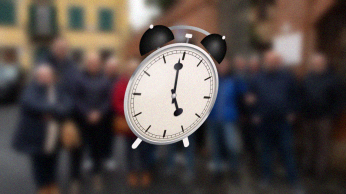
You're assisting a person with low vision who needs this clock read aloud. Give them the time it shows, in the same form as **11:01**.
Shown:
**4:59**
